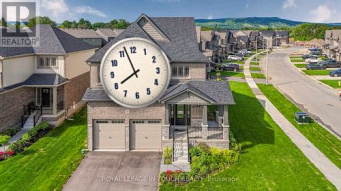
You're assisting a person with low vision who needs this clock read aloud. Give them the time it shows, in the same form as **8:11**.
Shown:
**7:57**
